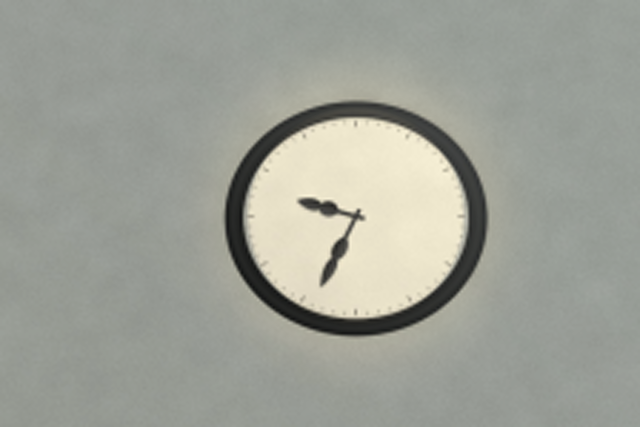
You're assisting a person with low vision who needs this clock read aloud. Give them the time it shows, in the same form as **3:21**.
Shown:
**9:34**
